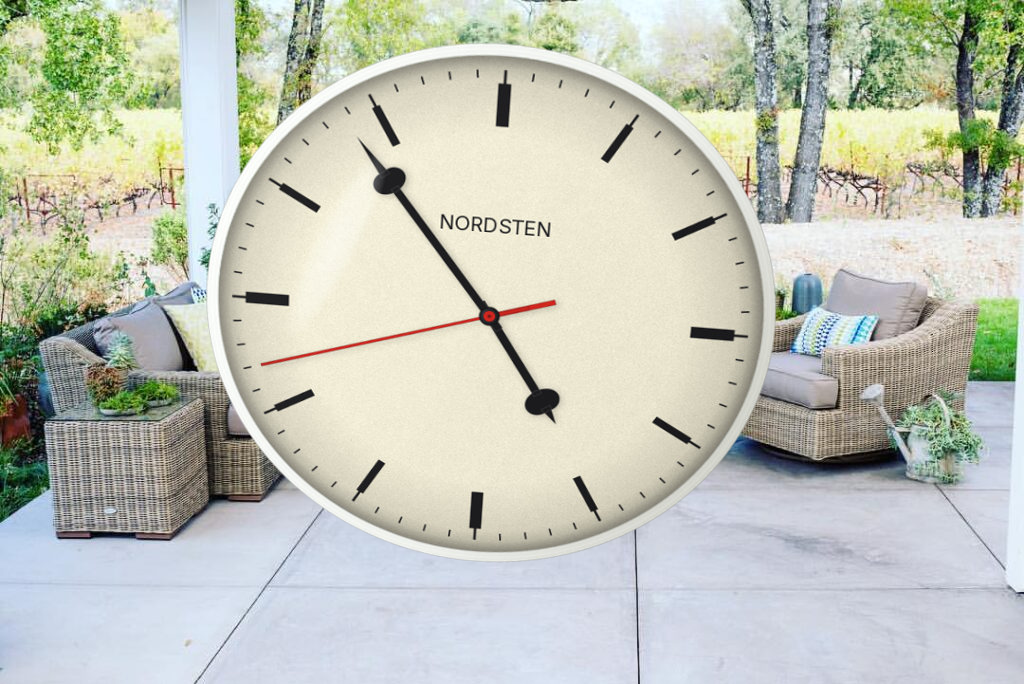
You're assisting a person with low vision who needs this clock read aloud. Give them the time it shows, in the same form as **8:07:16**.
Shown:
**4:53:42**
